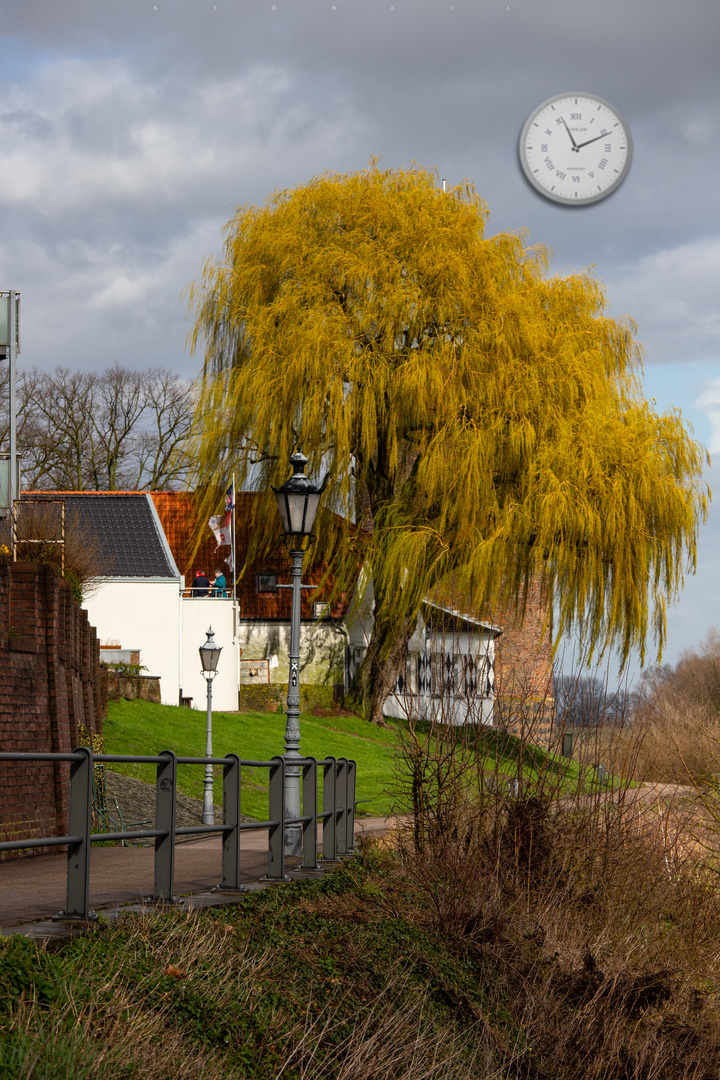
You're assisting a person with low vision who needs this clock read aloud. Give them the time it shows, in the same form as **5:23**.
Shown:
**11:11**
